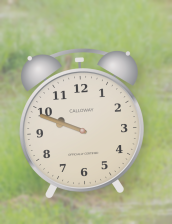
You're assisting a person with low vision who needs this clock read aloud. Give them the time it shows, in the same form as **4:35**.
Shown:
**9:49**
